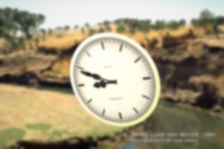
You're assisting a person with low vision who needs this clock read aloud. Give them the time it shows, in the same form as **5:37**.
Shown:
**8:49**
